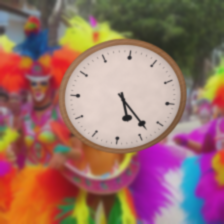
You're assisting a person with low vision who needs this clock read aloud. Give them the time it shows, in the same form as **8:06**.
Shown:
**5:23**
